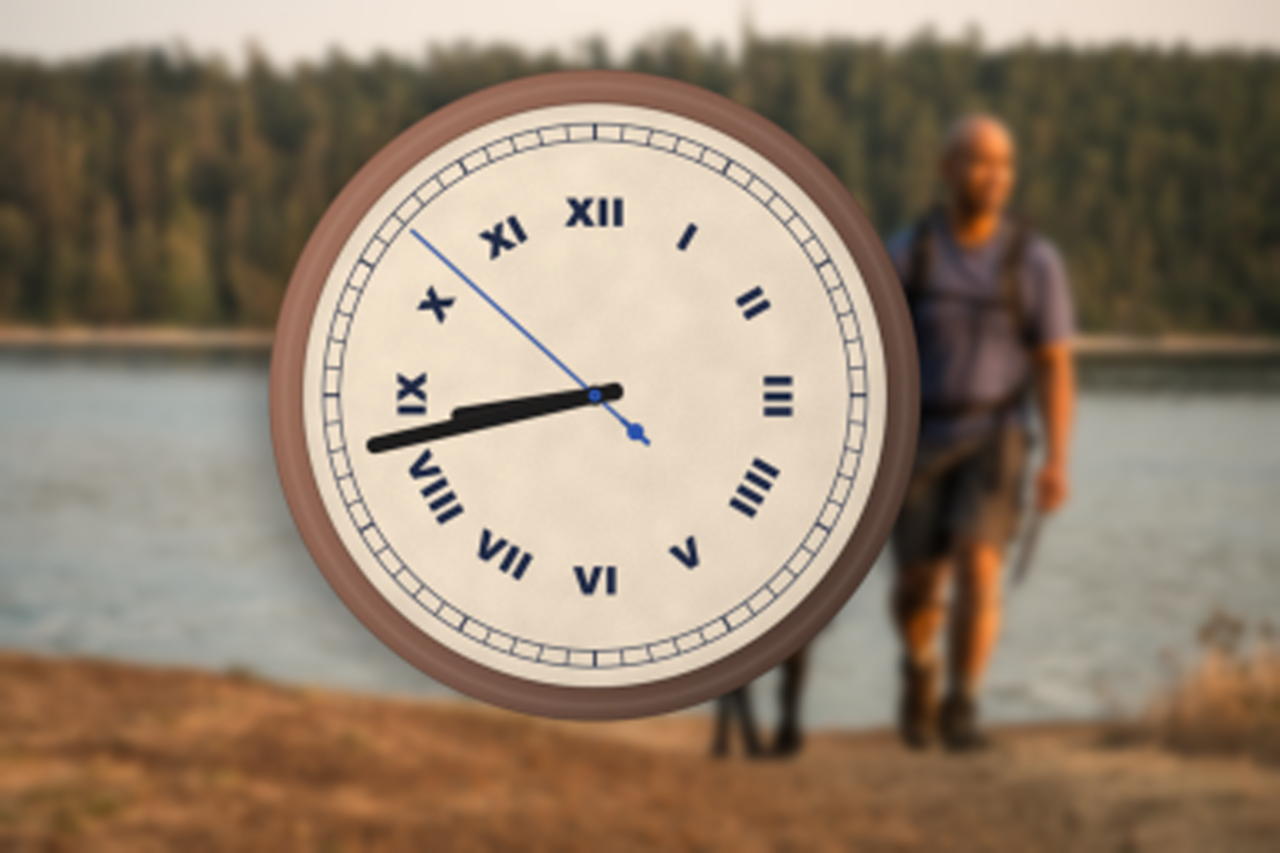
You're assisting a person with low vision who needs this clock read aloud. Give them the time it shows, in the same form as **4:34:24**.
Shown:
**8:42:52**
